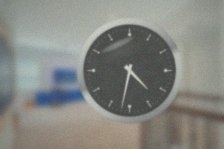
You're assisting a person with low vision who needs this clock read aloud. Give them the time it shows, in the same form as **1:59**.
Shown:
**4:32**
